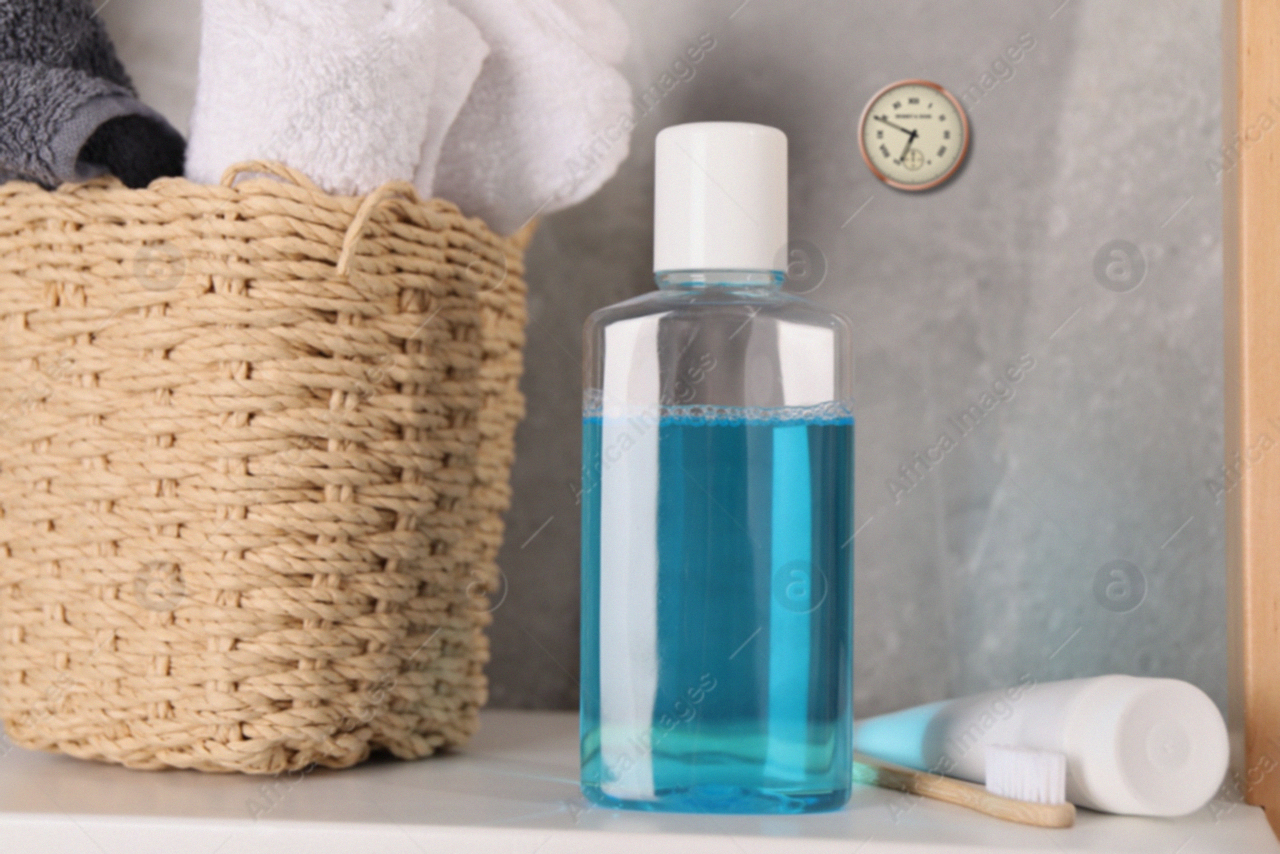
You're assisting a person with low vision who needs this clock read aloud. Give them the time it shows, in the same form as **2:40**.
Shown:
**6:49**
